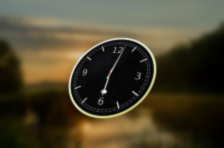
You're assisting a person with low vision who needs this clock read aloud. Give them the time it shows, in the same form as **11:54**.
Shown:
**6:02**
